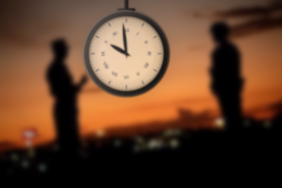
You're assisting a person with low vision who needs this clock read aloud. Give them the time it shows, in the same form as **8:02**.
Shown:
**9:59**
